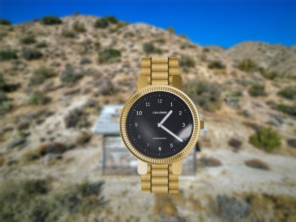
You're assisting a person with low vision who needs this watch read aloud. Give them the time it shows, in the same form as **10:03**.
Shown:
**1:21**
